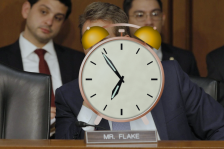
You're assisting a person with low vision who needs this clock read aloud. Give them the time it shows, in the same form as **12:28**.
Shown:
**6:54**
